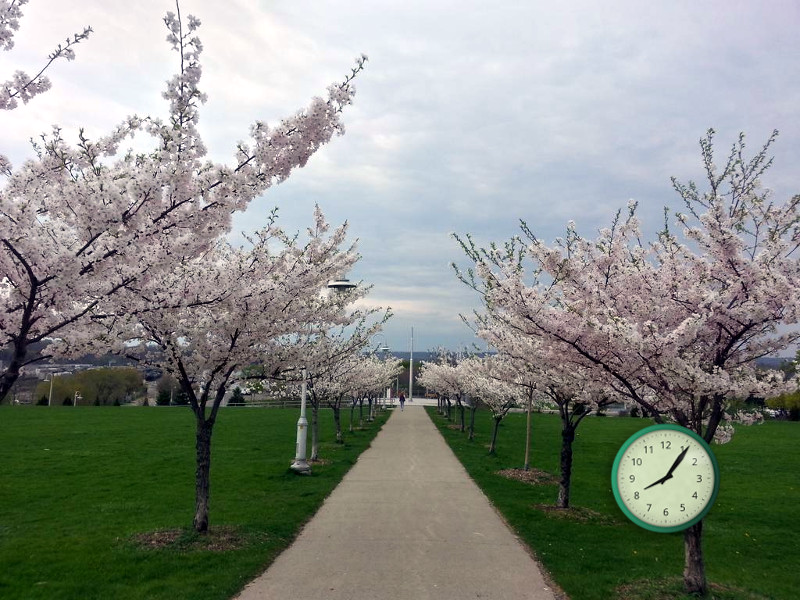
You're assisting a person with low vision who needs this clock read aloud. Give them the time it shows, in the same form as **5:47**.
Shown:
**8:06**
